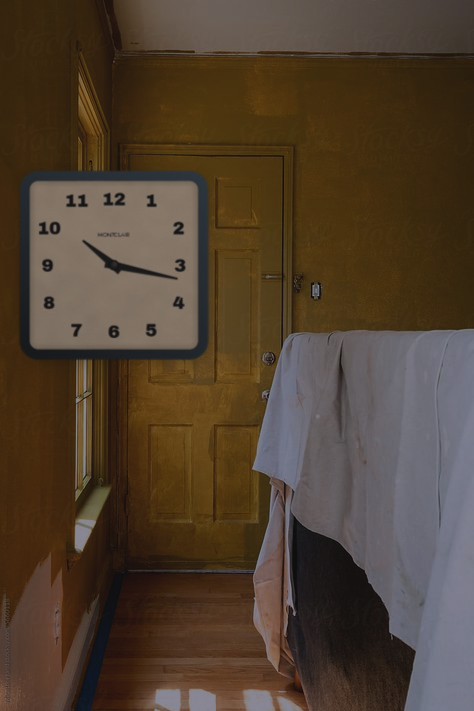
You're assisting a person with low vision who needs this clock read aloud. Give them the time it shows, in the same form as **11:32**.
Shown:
**10:17**
